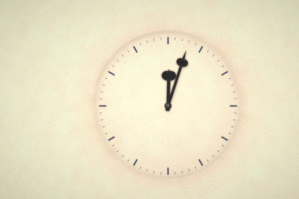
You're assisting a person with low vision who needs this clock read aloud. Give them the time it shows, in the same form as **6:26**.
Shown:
**12:03**
